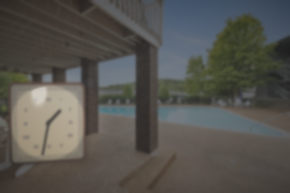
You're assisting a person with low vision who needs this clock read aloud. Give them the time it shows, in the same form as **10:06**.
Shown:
**1:32**
